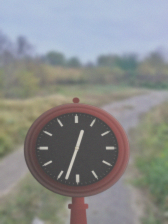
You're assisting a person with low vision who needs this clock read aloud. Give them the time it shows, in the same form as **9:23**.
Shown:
**12:33**
